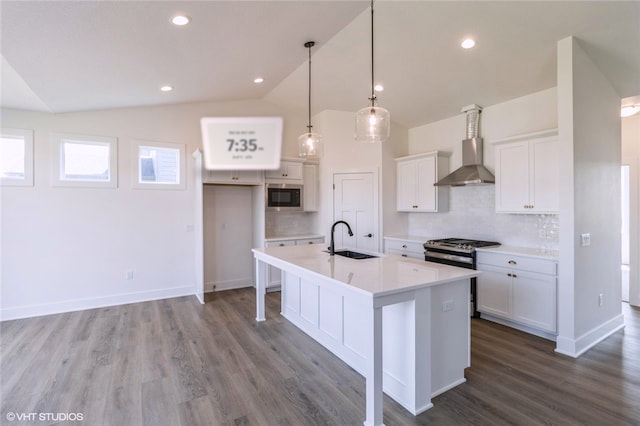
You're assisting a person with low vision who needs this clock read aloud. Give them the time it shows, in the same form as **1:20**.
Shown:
**7:35**
